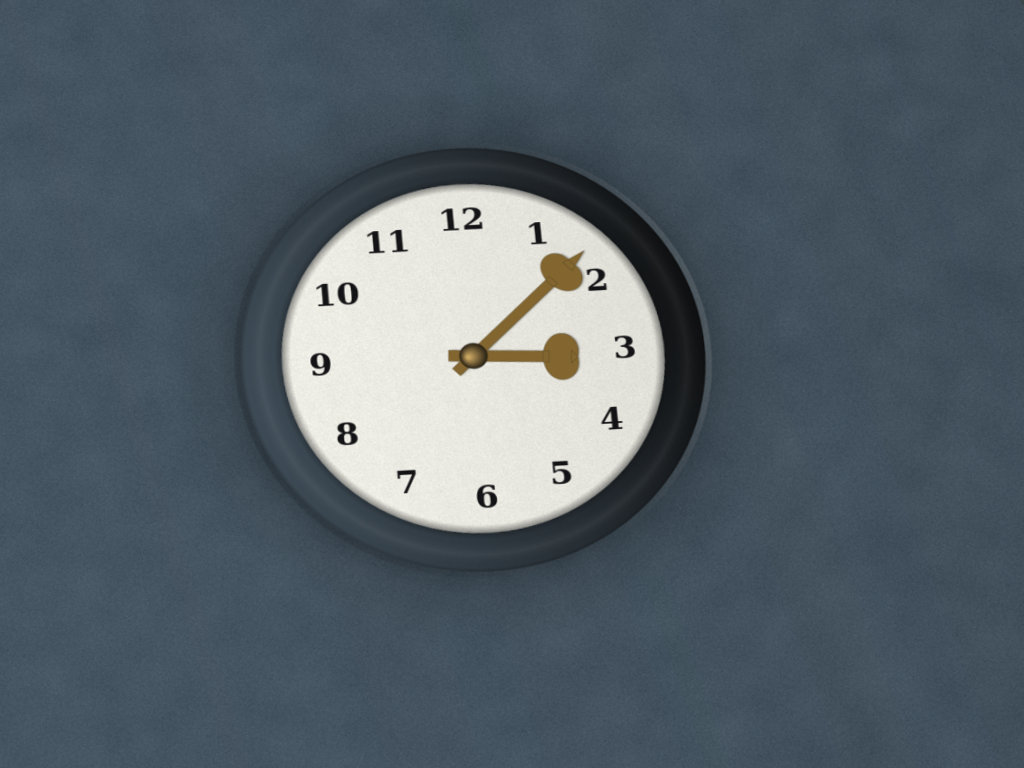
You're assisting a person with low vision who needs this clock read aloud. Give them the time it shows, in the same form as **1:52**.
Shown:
**3:08**
